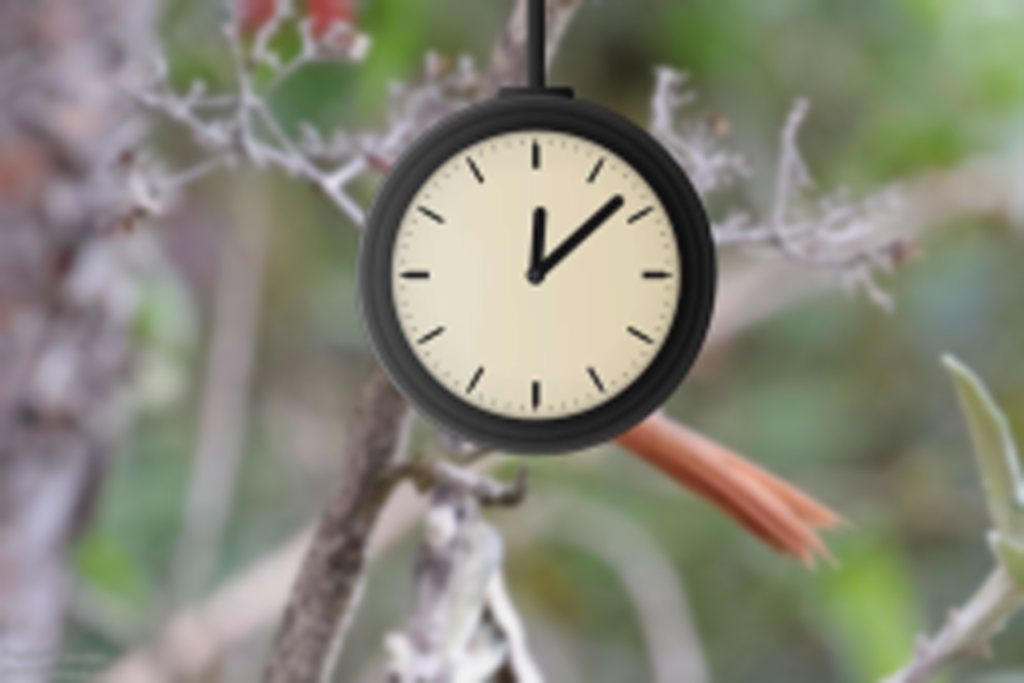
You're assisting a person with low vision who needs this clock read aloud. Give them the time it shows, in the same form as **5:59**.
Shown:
**12:08**
